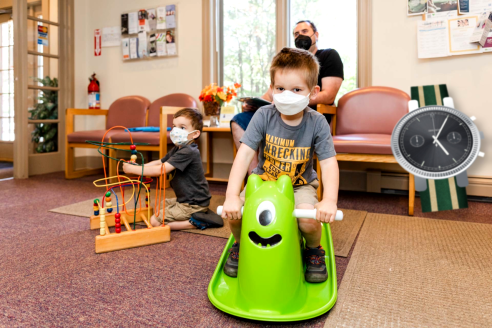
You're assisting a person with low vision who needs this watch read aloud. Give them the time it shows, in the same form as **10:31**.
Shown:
**5:05**
